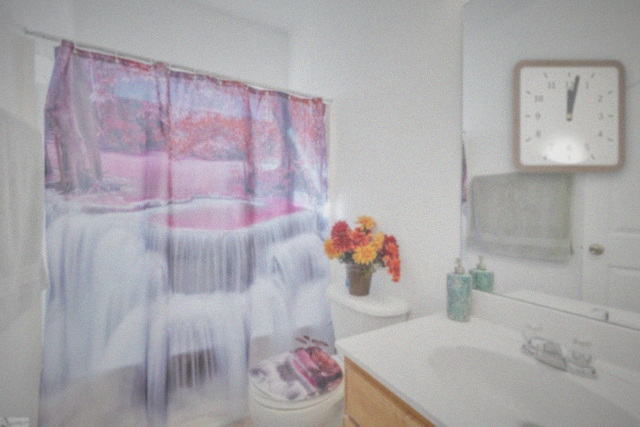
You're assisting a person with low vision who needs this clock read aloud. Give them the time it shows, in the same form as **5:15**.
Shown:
**12:02**
